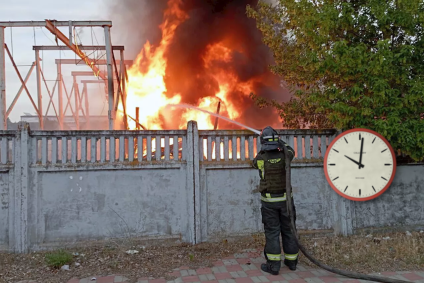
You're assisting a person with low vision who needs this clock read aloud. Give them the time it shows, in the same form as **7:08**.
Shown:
**10:01**
